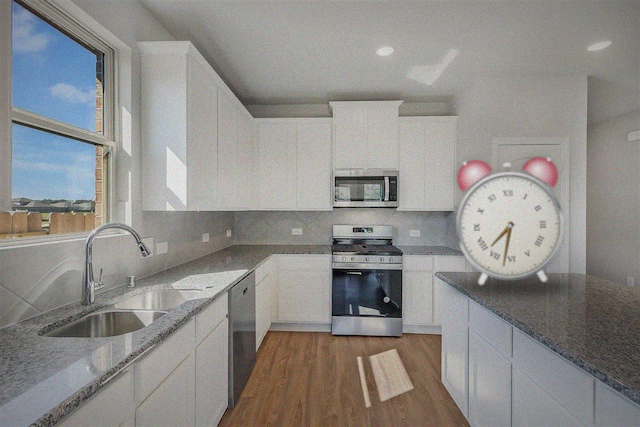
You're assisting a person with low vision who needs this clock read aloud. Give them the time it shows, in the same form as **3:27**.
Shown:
**7:32**
